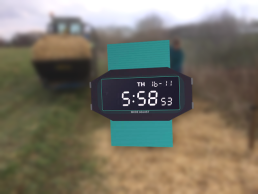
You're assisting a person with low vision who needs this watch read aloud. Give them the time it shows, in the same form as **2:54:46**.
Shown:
**5:58:53**
